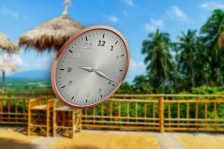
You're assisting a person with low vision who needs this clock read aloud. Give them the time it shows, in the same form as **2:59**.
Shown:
**9:19**
